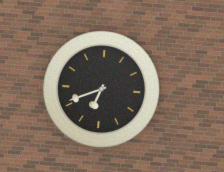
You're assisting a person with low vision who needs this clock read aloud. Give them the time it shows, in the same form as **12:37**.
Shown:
**6:41**
